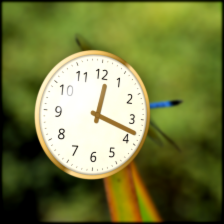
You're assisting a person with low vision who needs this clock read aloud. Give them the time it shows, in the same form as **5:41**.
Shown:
**12:18**
